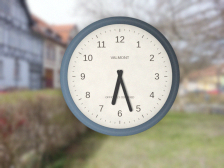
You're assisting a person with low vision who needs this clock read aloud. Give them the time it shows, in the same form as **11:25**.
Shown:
**6:27**
